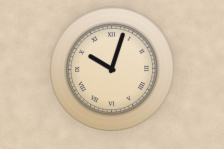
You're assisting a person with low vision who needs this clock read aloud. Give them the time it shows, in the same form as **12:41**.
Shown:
**10:03**
